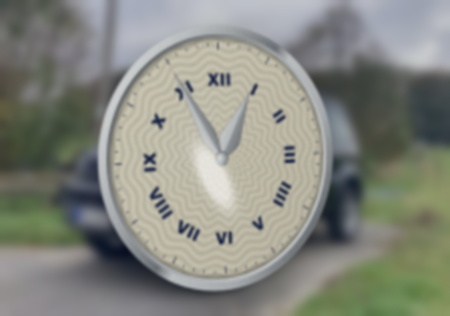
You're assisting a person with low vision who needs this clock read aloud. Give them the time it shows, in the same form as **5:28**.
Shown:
**12:55**
